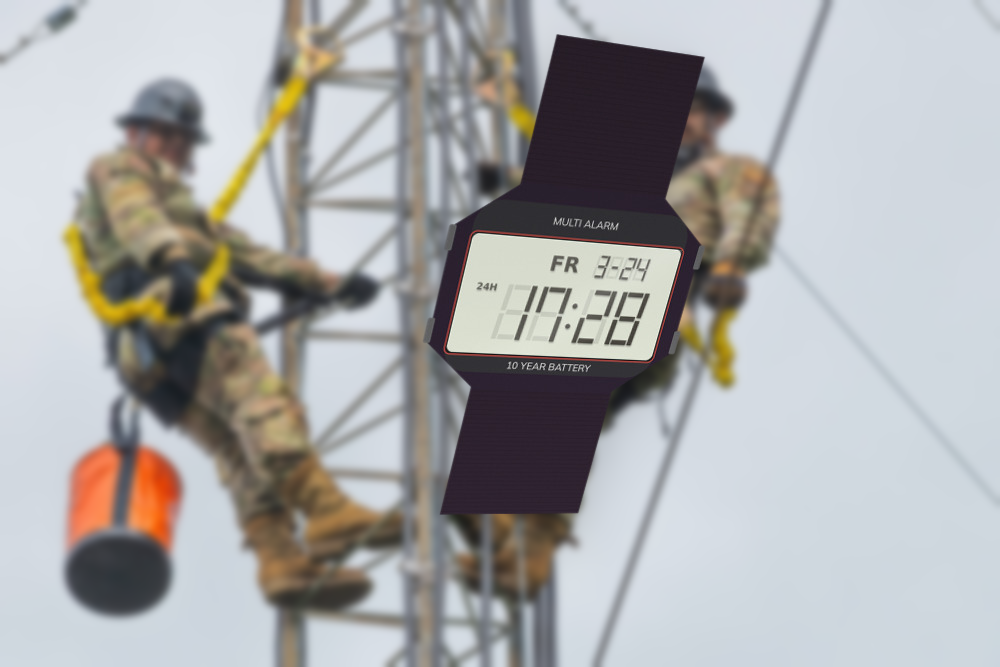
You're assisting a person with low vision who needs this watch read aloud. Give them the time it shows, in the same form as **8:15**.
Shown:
**17:28**
